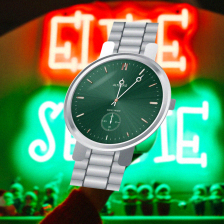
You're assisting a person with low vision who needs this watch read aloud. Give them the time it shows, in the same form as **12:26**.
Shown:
**12:06**
